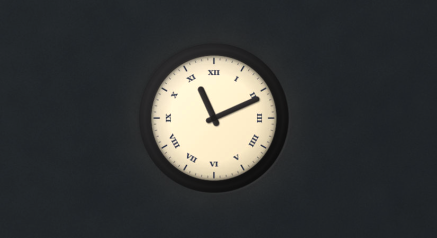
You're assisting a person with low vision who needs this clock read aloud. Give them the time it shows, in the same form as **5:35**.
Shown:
**11:11**
